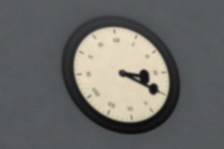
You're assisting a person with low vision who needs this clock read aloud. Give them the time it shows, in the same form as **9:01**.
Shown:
**3:20**
